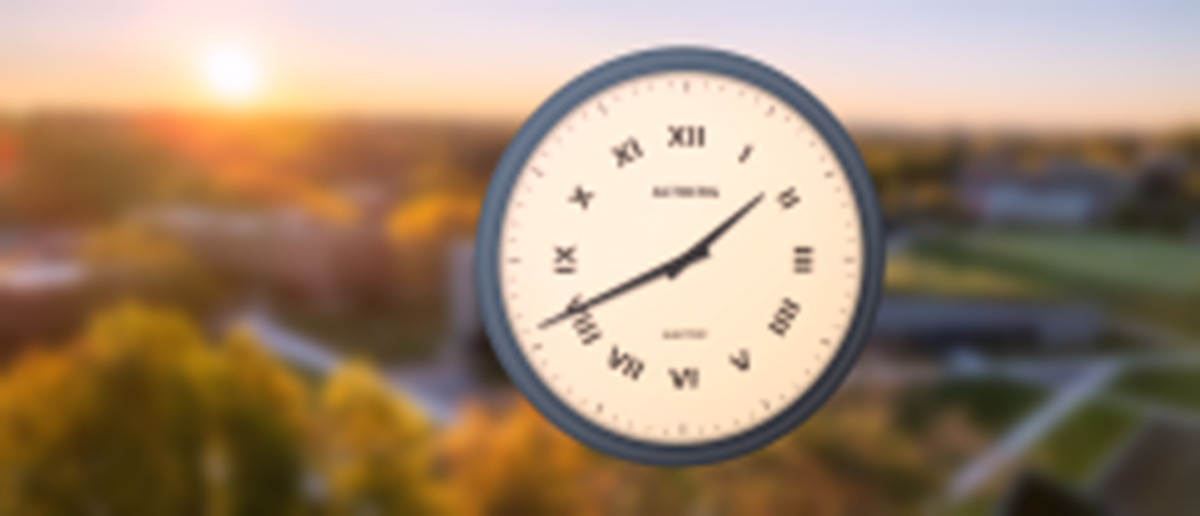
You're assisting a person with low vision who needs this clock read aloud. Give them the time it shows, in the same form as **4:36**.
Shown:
**1:41**
